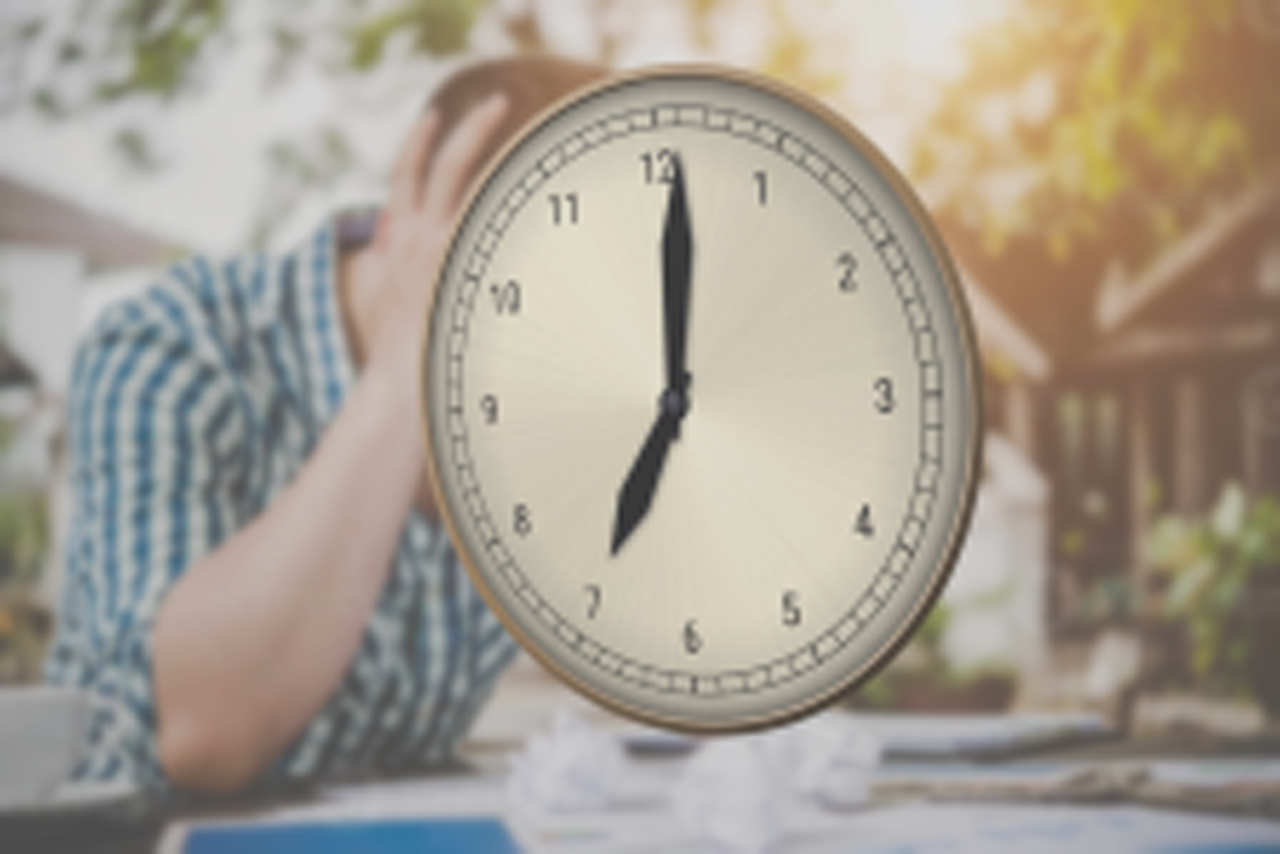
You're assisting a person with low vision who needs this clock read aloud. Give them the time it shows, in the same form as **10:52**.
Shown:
**7:01**
